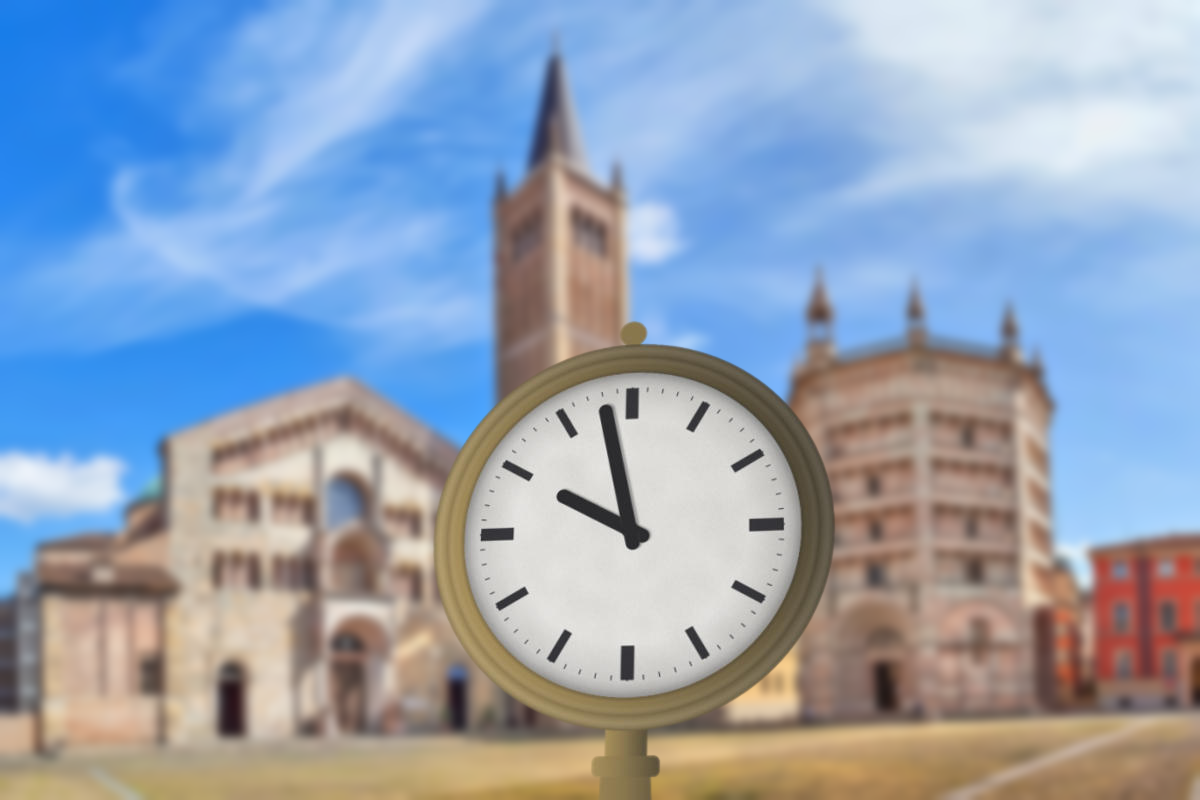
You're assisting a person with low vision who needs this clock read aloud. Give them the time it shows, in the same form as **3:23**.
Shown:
**9:58**
